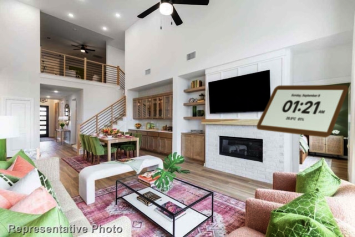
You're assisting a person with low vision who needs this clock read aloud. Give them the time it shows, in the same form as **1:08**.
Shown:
**1:21**
